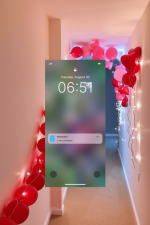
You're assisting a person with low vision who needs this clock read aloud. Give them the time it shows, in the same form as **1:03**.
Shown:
**6:51**
